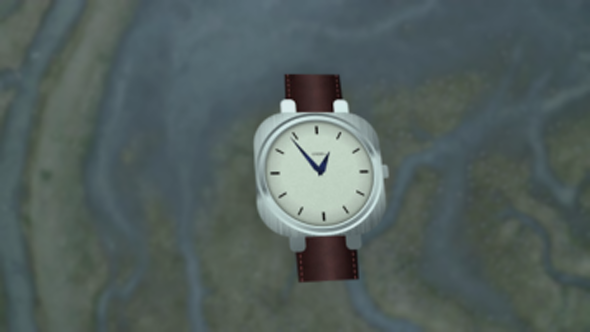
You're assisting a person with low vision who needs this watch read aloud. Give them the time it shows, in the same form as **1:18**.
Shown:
**12:54**
